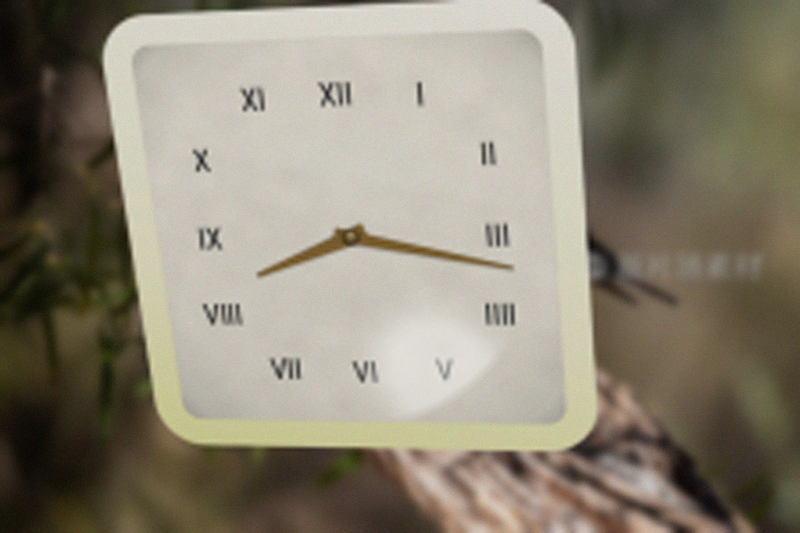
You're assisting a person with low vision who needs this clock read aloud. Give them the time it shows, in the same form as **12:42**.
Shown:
**8:17**
